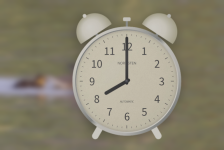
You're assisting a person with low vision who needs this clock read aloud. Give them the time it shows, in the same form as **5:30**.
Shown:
**8:00**
